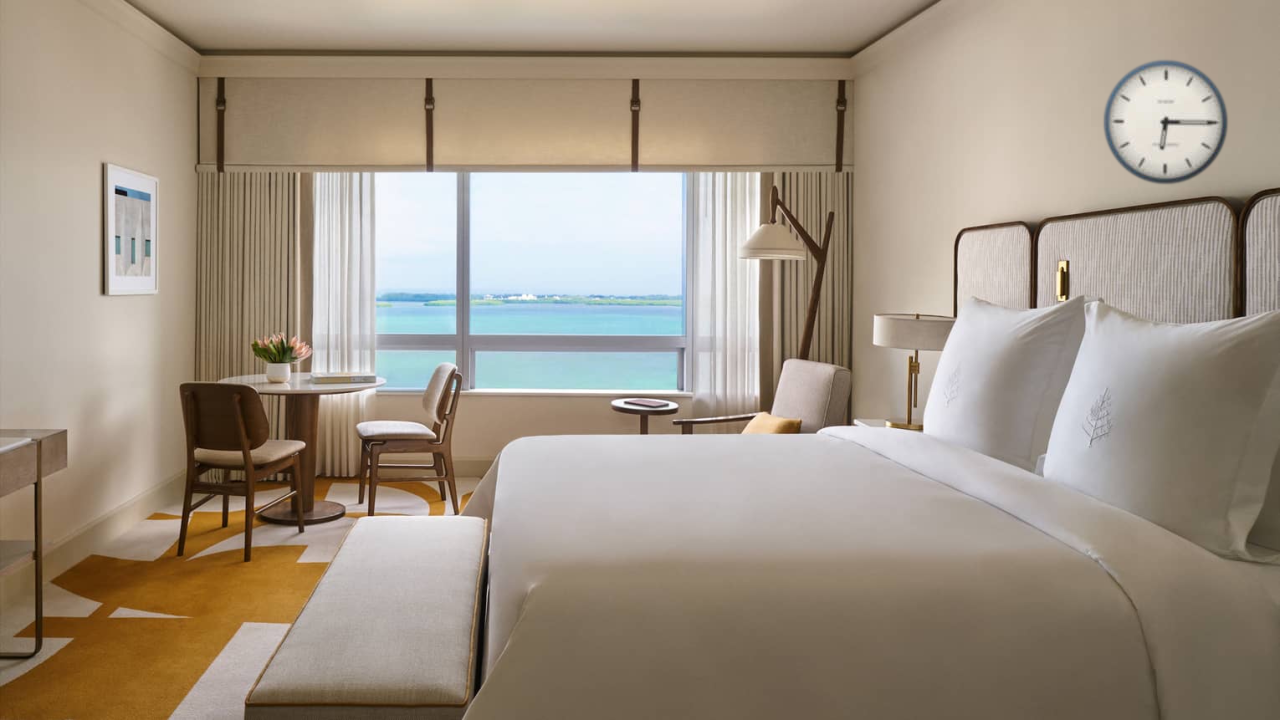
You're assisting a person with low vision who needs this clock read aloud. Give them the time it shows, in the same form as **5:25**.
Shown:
**6:15**
